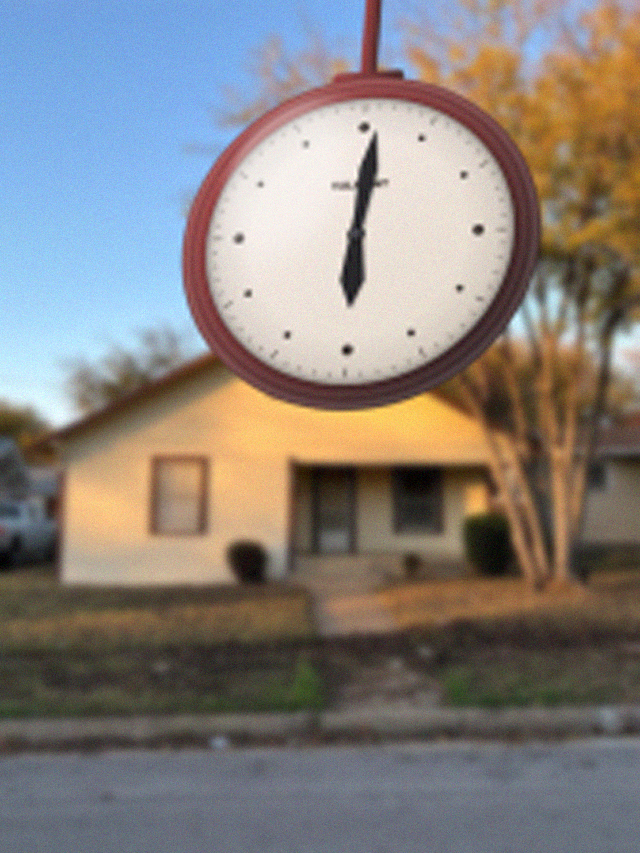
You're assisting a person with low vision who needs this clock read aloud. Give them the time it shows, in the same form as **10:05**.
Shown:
**6:01**
